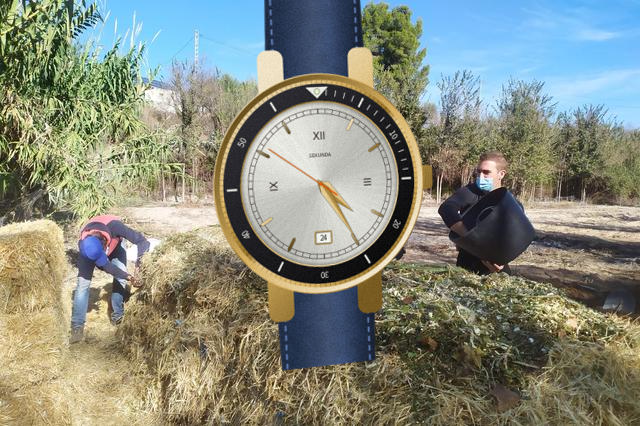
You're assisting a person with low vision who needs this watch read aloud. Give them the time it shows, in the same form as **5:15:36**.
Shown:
**4:24:51**
